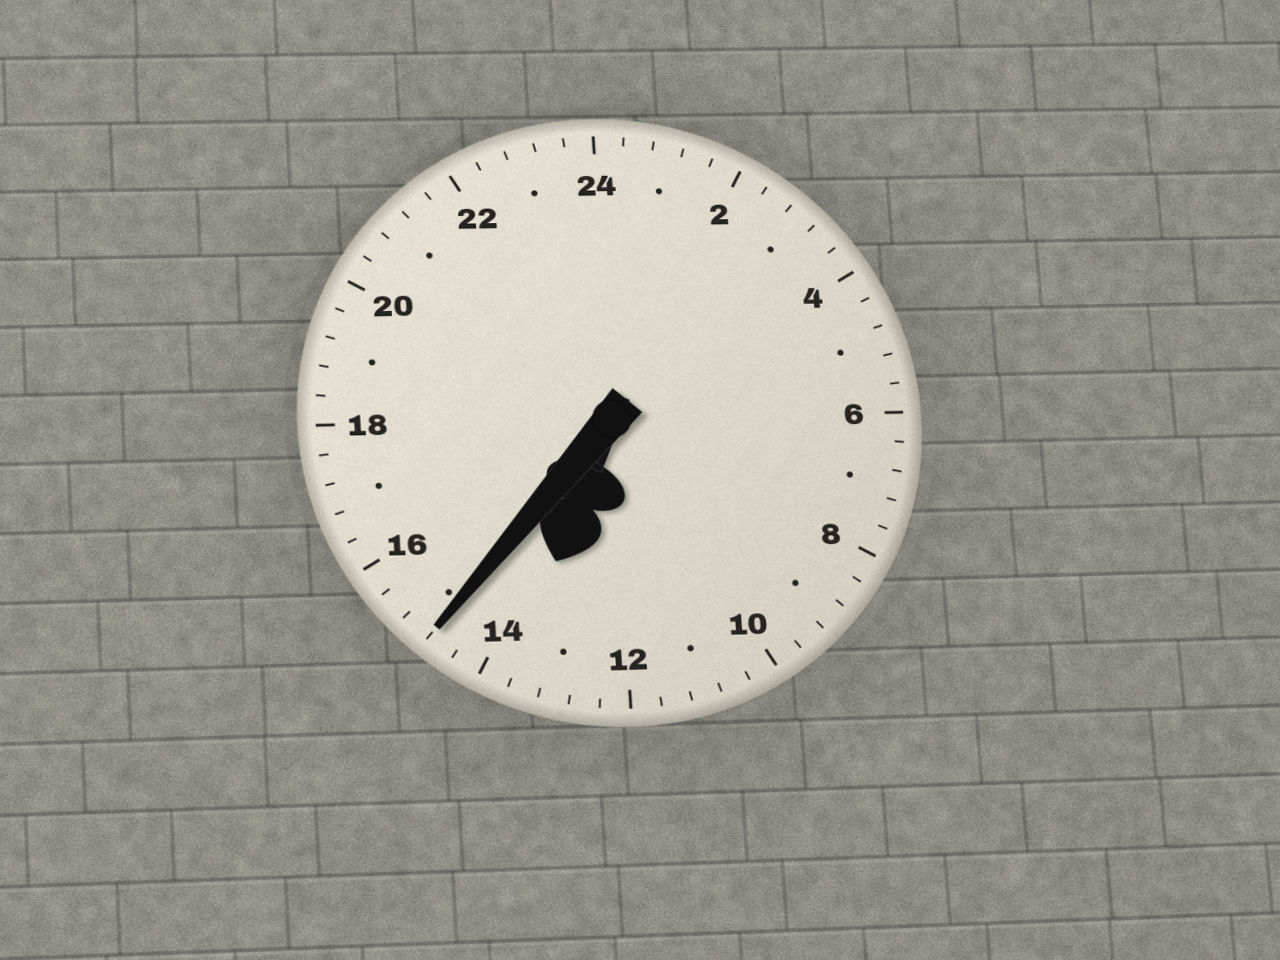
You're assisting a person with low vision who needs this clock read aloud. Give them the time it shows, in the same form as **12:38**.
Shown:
**13:37**
